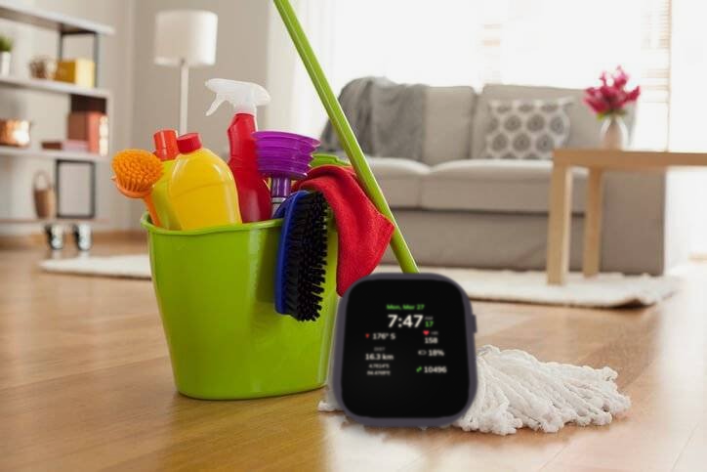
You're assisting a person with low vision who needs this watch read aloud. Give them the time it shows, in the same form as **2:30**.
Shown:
**7:47**
